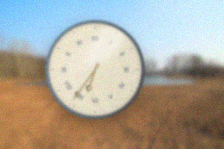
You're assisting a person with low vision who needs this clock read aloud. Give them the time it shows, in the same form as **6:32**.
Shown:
**6:36**
